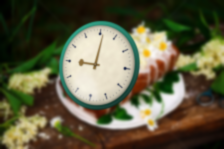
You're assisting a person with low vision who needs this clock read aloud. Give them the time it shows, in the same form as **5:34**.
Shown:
**9:01**
